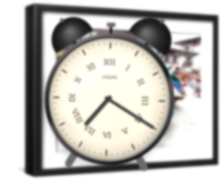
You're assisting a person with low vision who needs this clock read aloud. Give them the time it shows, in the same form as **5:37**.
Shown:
**7:20**
